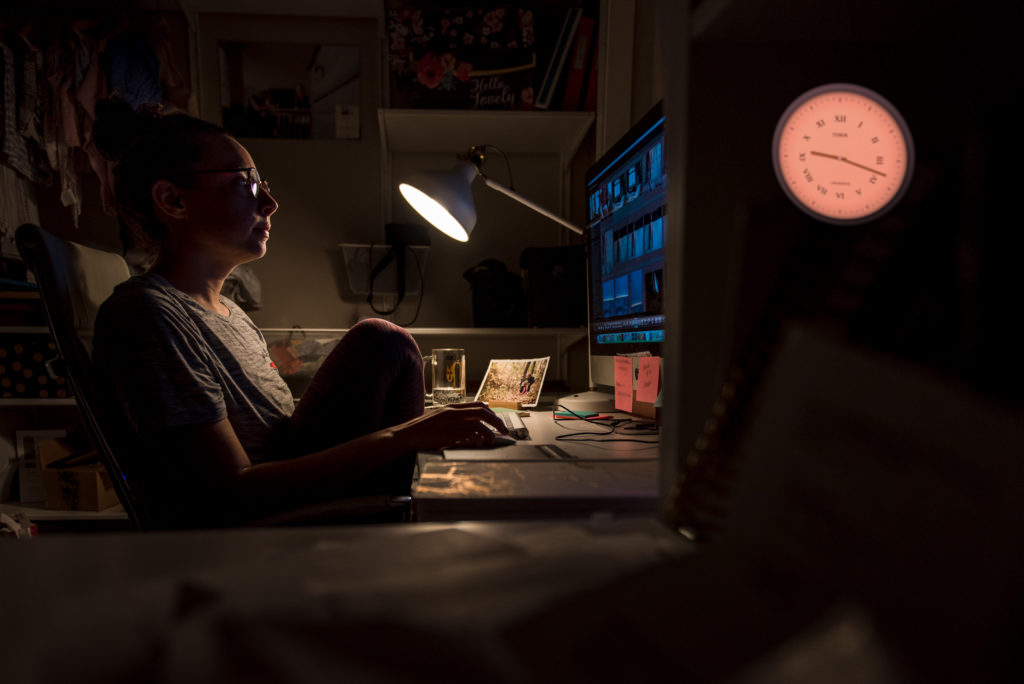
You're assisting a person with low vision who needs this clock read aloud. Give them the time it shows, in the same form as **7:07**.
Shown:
**9:18**
